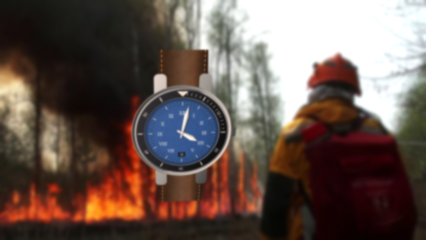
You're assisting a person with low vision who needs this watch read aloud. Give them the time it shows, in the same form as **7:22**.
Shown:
**4:02**
